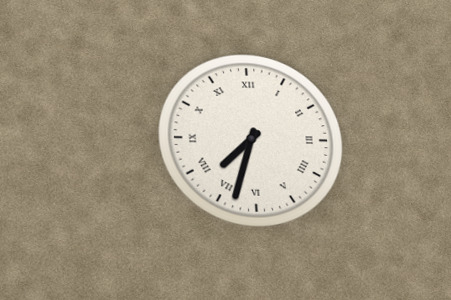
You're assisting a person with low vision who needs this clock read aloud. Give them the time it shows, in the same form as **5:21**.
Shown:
**7:33**
